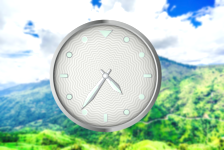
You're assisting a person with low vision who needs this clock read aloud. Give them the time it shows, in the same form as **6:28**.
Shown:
**4:36**
